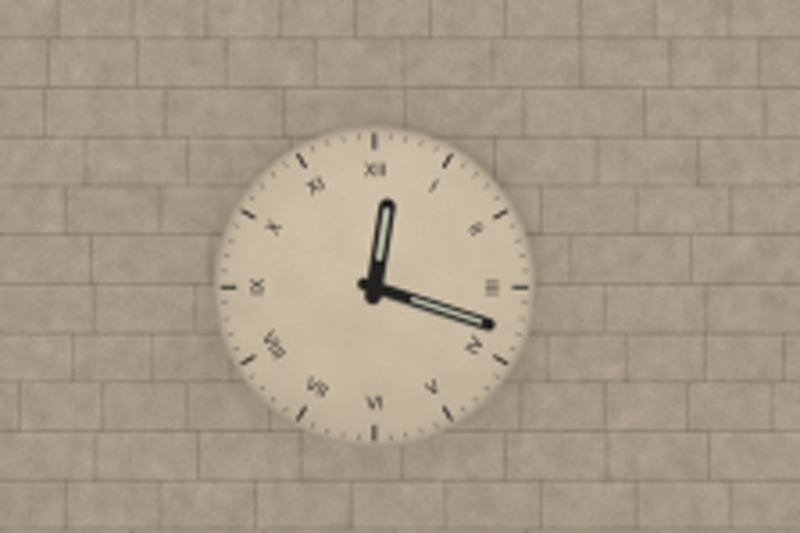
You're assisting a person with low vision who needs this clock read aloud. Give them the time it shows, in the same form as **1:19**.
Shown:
**12:18**
